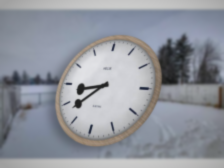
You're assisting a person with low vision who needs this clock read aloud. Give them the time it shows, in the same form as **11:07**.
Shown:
**8:38**
